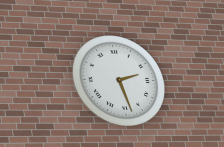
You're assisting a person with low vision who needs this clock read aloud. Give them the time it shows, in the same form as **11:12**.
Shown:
**2:28**
